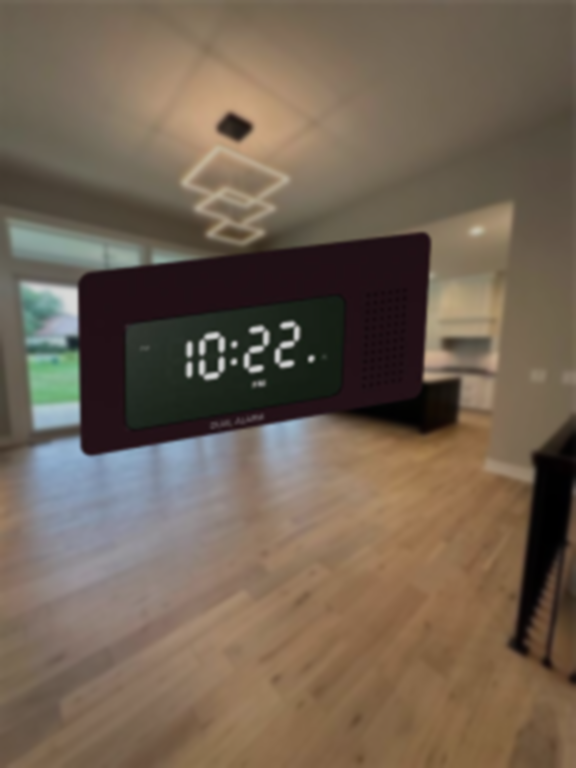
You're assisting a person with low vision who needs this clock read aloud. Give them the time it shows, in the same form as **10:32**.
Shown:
**10:22**
